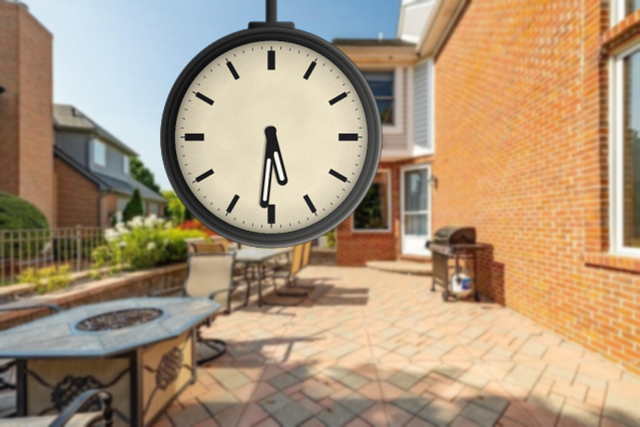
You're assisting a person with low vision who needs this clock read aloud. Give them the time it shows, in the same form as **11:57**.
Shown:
**5:31**
